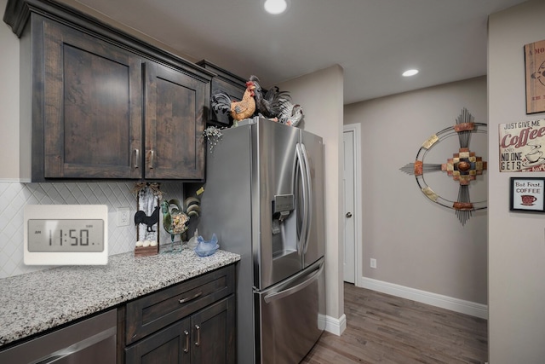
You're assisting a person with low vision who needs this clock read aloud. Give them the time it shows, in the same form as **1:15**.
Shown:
**11:50**
